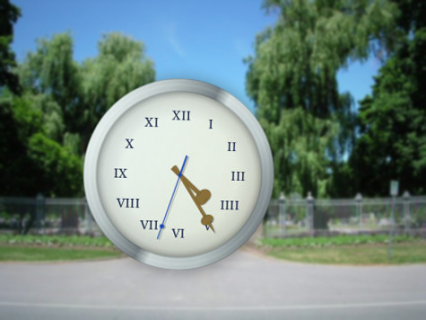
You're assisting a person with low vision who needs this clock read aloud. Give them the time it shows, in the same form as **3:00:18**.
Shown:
**4:24:33**
